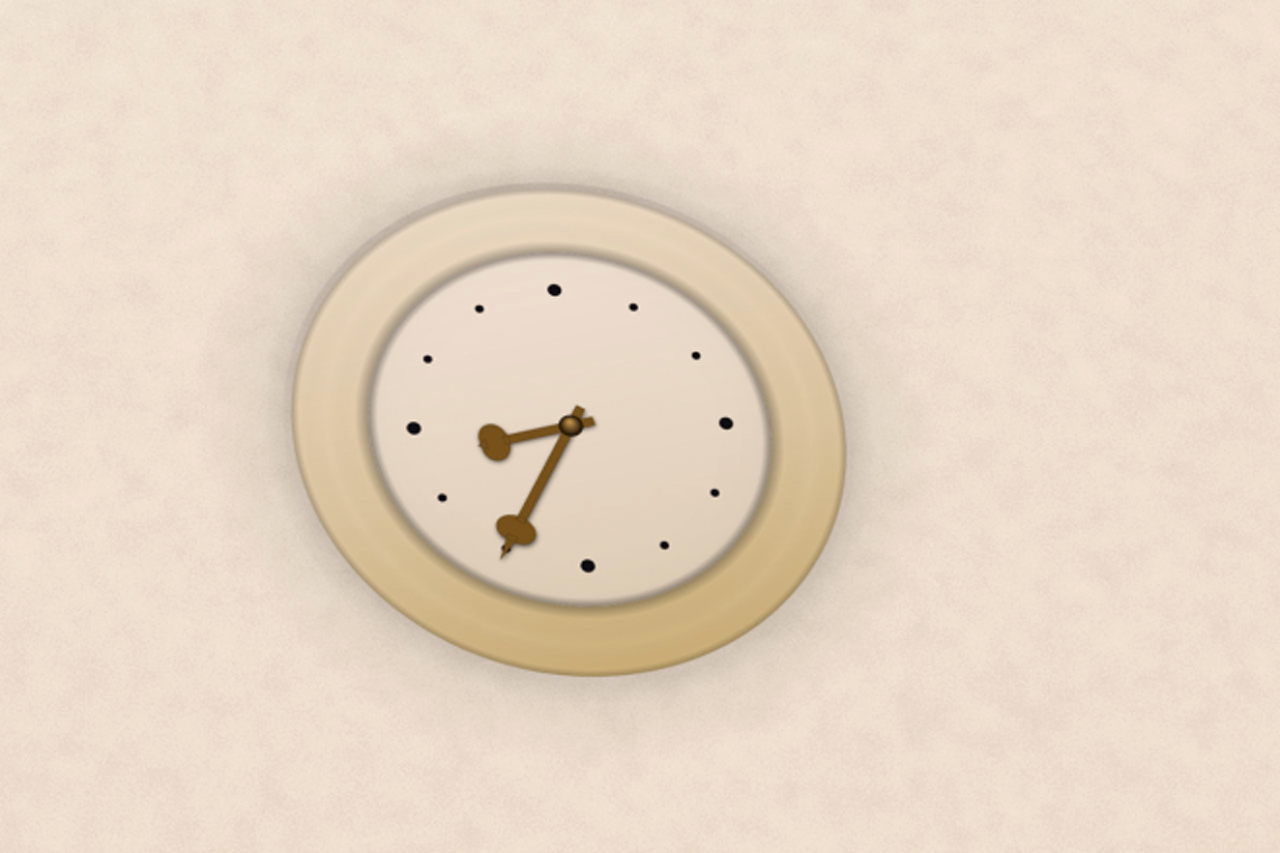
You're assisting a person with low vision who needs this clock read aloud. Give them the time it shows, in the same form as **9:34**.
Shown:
**8:35**
